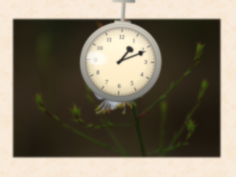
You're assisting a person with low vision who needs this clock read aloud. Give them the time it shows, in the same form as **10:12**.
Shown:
**1:11**
